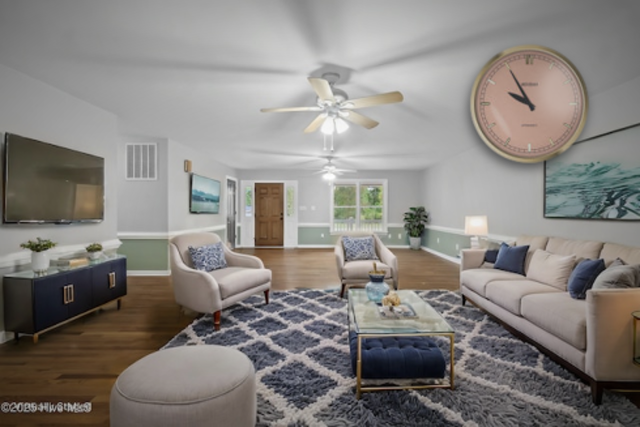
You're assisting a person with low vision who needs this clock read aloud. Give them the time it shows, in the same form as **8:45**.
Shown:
**9:55**
